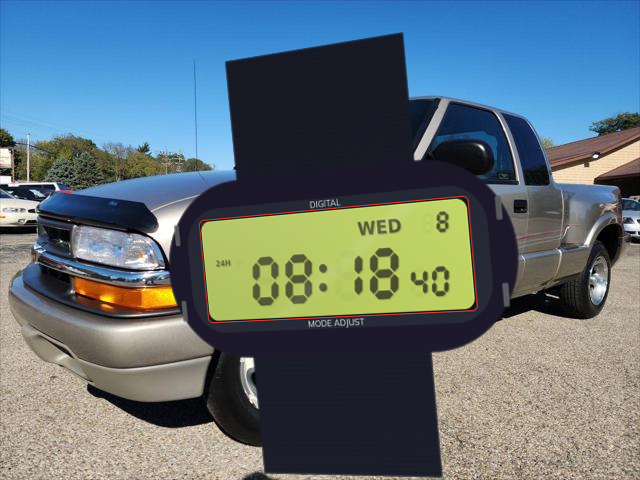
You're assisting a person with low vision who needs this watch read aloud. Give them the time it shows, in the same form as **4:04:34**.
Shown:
**8:18:40**
